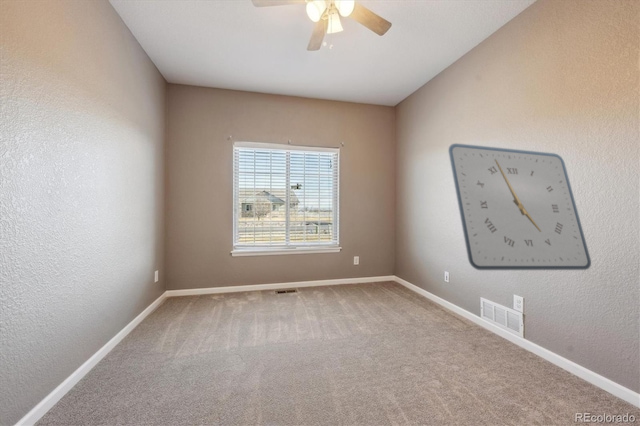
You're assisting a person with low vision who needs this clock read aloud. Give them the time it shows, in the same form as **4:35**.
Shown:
**4:57**
